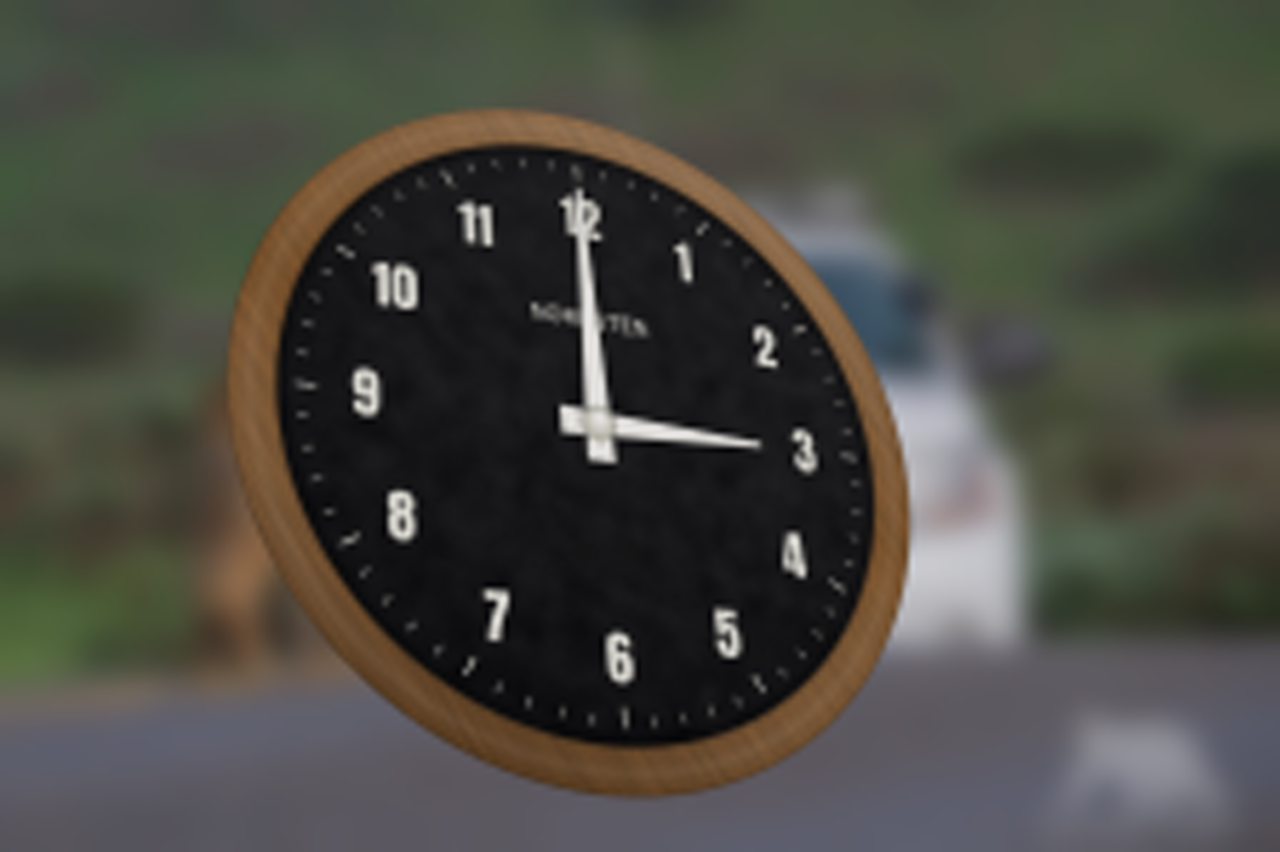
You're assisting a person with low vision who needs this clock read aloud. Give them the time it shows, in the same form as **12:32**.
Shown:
**3:00**
